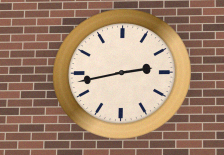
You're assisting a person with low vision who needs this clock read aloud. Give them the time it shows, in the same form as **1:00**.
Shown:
**2:43**
